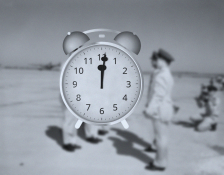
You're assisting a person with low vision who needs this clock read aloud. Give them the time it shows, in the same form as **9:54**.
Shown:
**12:01**
